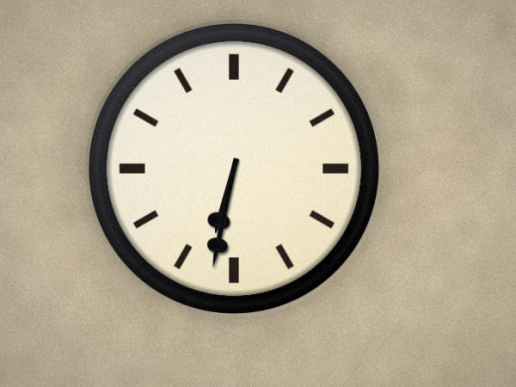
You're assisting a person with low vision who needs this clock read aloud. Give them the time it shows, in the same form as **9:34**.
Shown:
**6:32**
